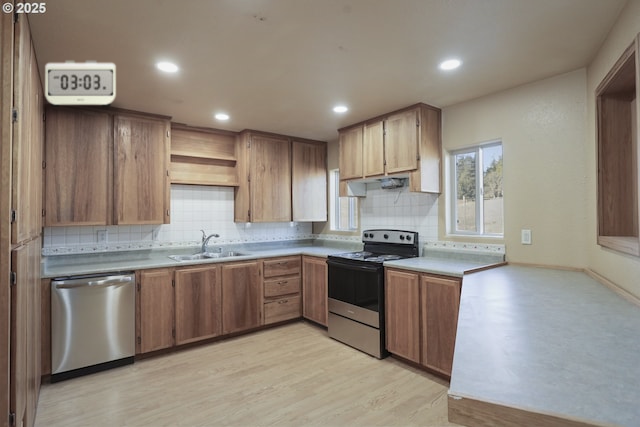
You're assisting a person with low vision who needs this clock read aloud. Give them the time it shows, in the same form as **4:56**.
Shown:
**3:03**
